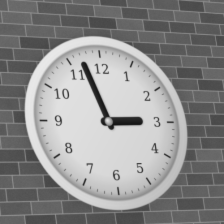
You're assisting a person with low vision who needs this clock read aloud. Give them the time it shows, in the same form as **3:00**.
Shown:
**2:57**
